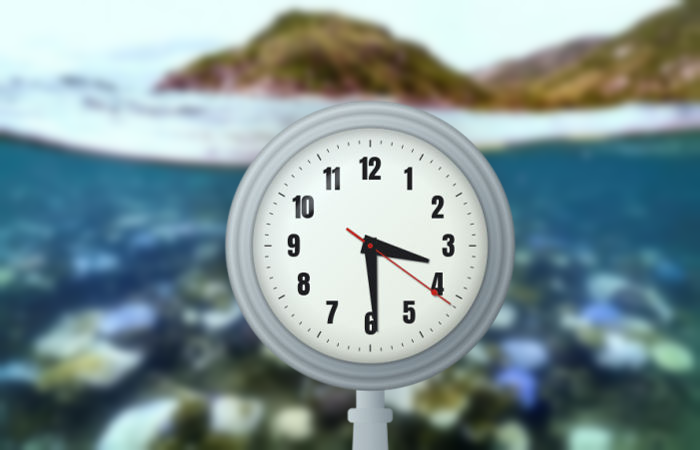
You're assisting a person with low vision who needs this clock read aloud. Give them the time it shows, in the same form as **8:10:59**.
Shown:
**3:29:21**
